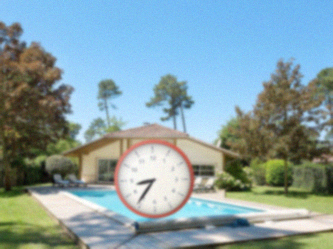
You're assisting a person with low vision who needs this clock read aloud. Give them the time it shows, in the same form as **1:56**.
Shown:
**8:36**
